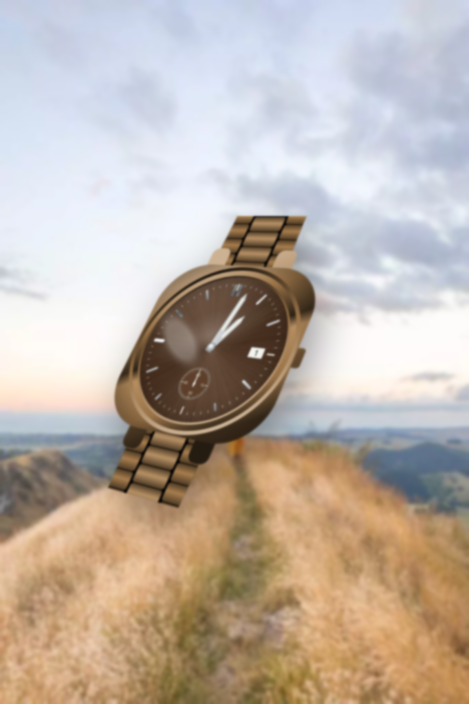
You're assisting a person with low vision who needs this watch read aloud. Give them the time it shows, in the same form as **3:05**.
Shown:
**1:02**
